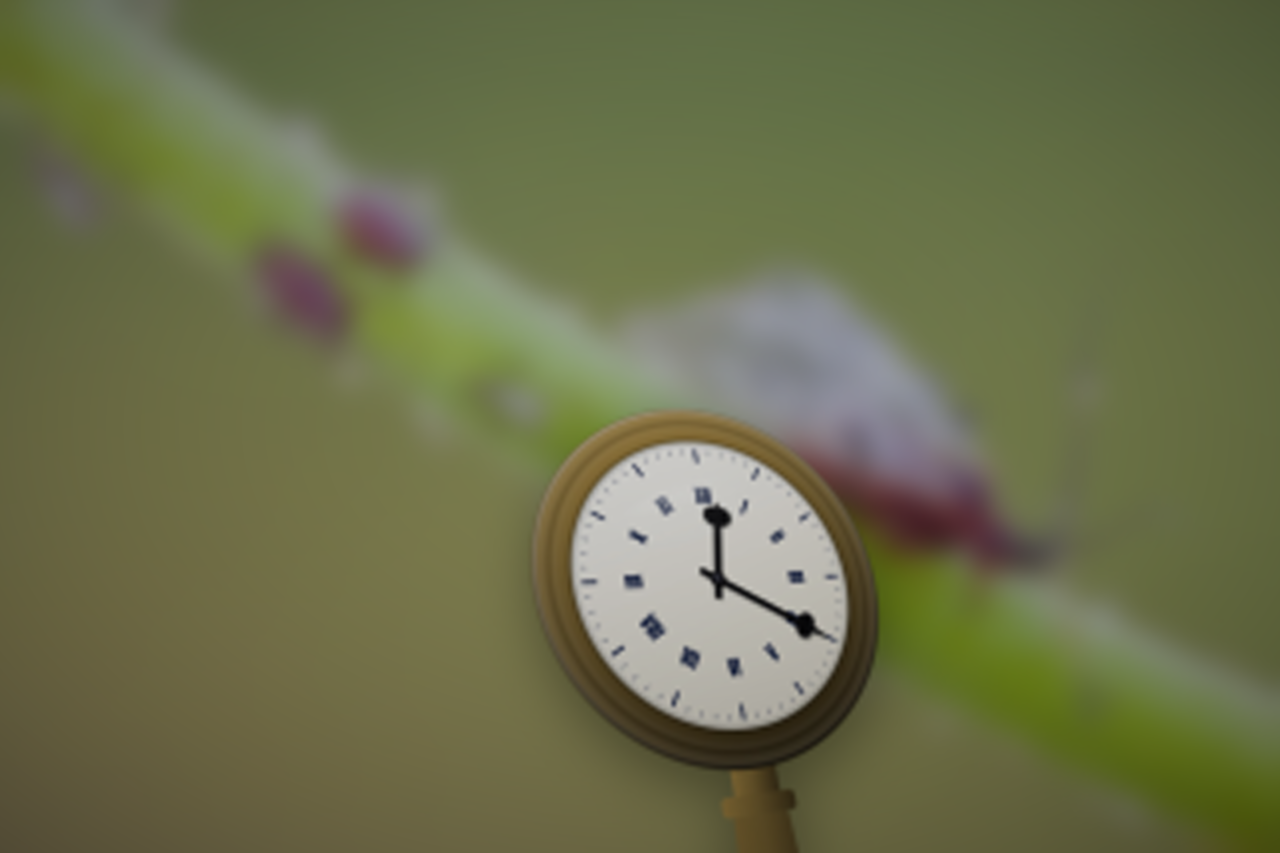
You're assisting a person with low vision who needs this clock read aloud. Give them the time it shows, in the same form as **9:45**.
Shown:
**12:20**
